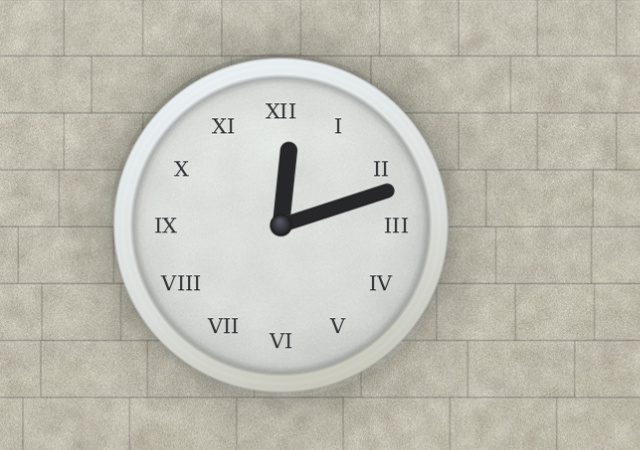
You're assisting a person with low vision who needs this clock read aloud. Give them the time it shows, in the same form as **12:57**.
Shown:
**12:12**
